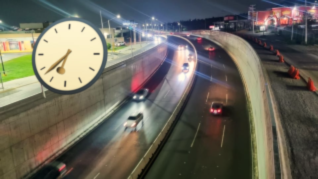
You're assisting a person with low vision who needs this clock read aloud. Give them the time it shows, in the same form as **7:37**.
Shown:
**6:38**
